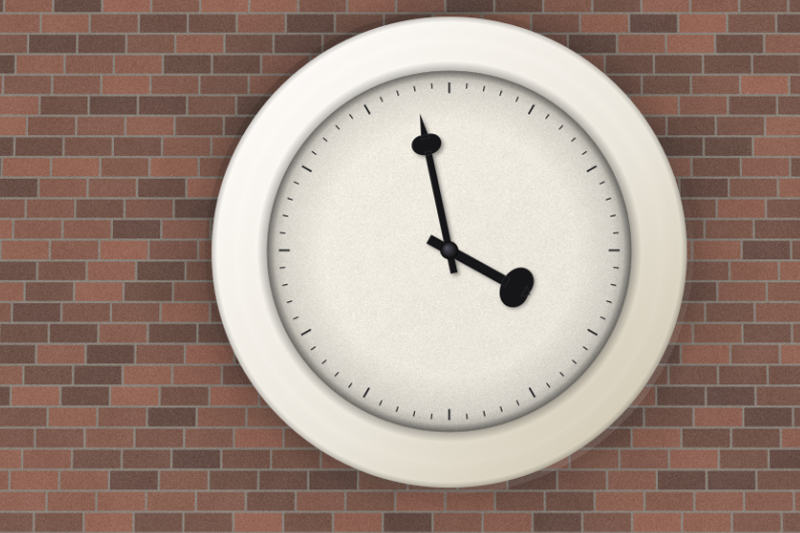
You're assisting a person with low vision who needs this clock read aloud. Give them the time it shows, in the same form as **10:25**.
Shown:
**3:58**
